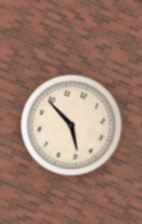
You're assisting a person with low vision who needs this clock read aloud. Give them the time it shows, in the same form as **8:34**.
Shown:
**4:49**
